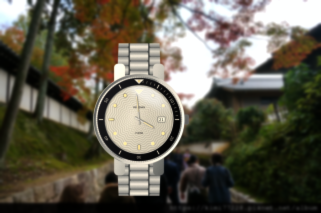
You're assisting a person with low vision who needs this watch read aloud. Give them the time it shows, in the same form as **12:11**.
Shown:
**3:59**
